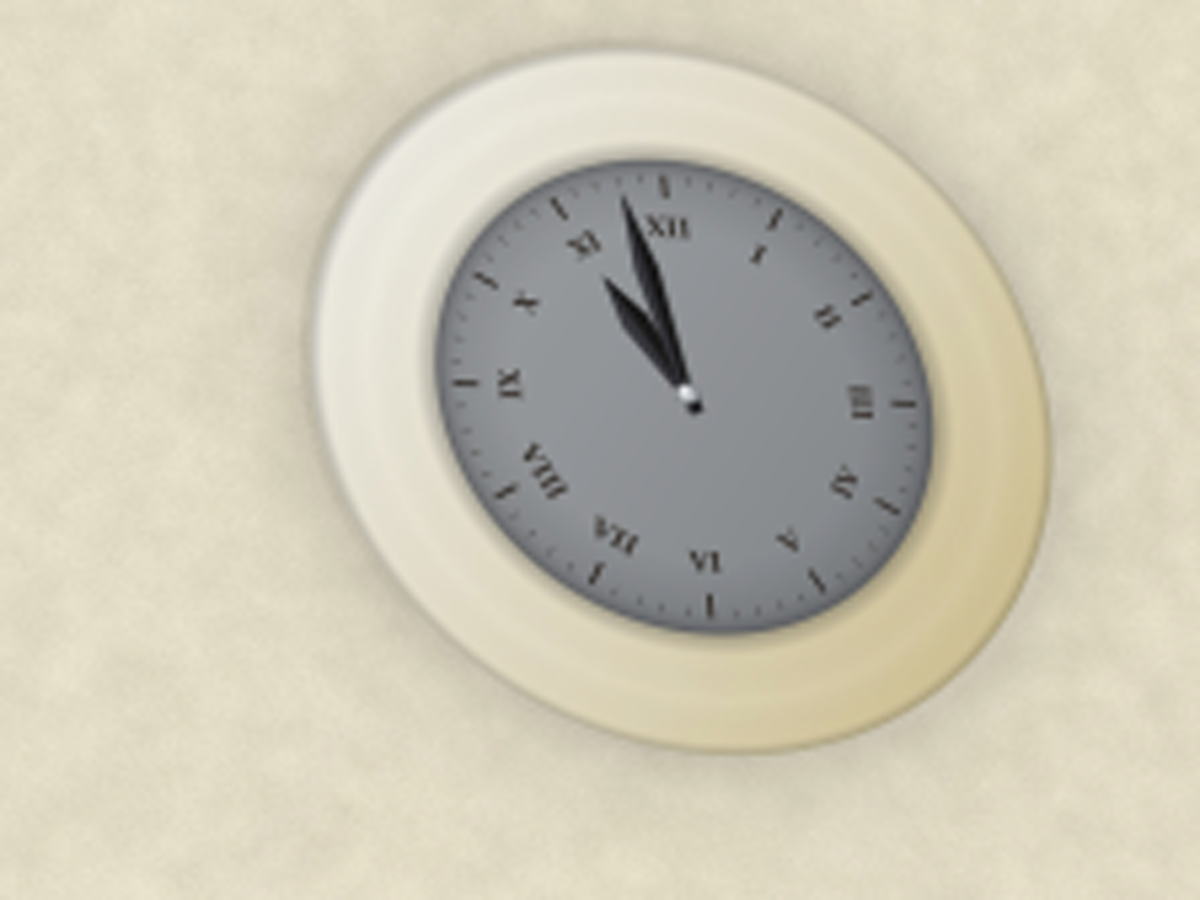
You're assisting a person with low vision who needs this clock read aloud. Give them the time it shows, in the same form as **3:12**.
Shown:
**10:58**
